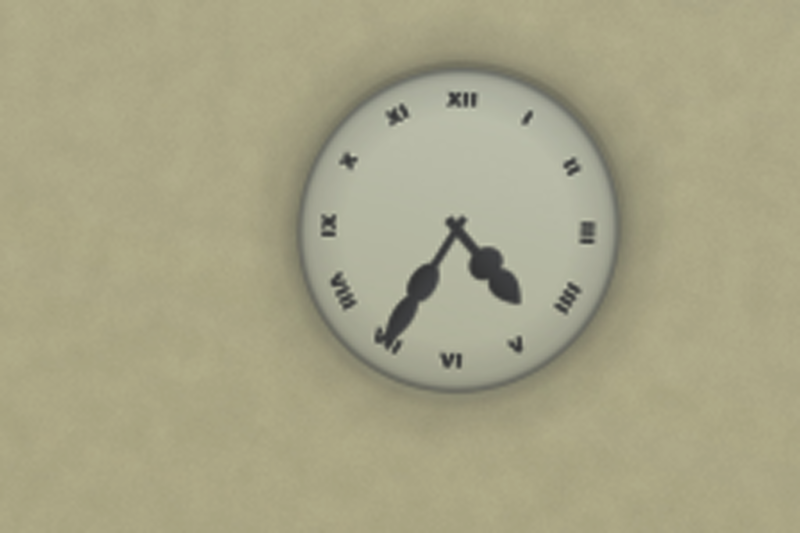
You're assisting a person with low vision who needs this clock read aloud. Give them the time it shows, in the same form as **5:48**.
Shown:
**4:35**
